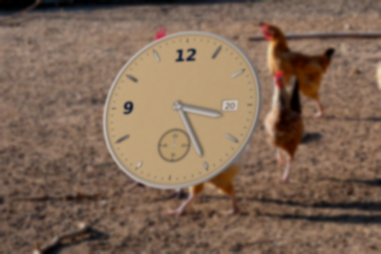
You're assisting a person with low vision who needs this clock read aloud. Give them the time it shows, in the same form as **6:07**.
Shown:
**3:25**
